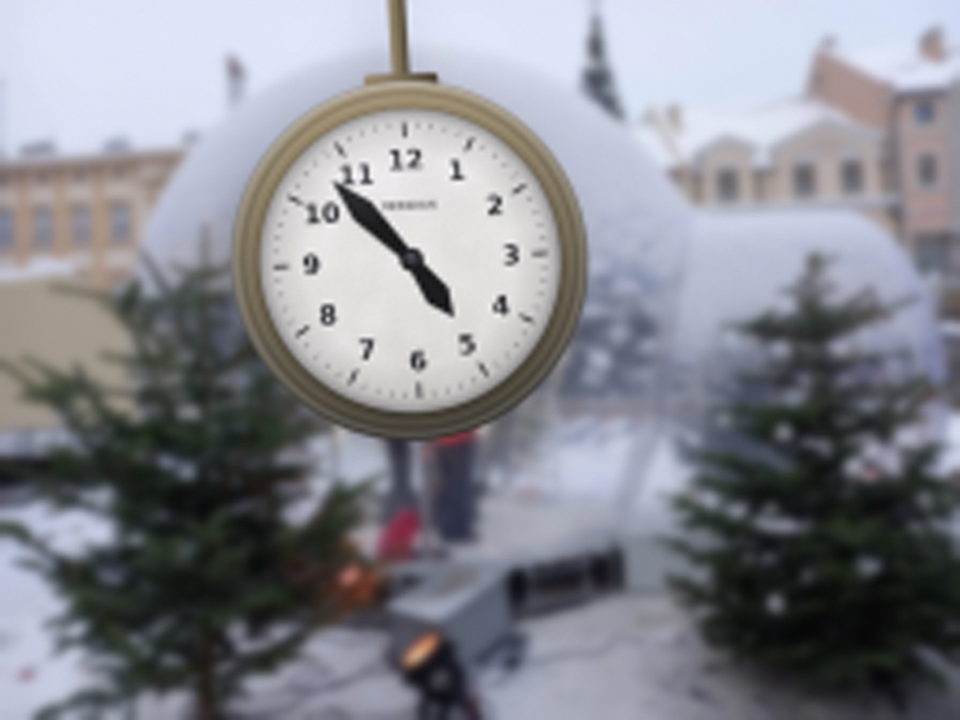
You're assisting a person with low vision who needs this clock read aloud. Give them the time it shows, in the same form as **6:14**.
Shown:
**4:53**
